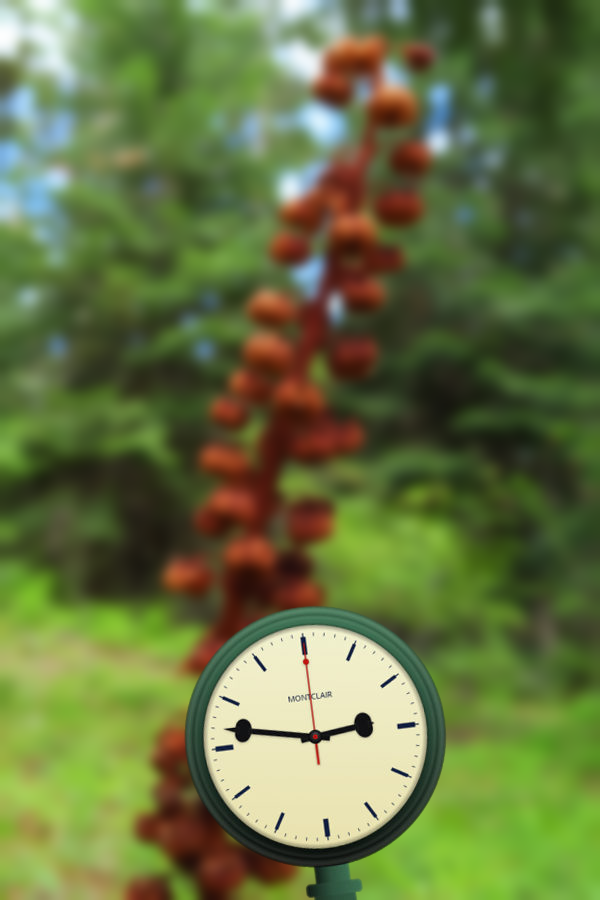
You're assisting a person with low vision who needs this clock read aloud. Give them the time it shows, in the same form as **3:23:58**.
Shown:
**2:47:00**
